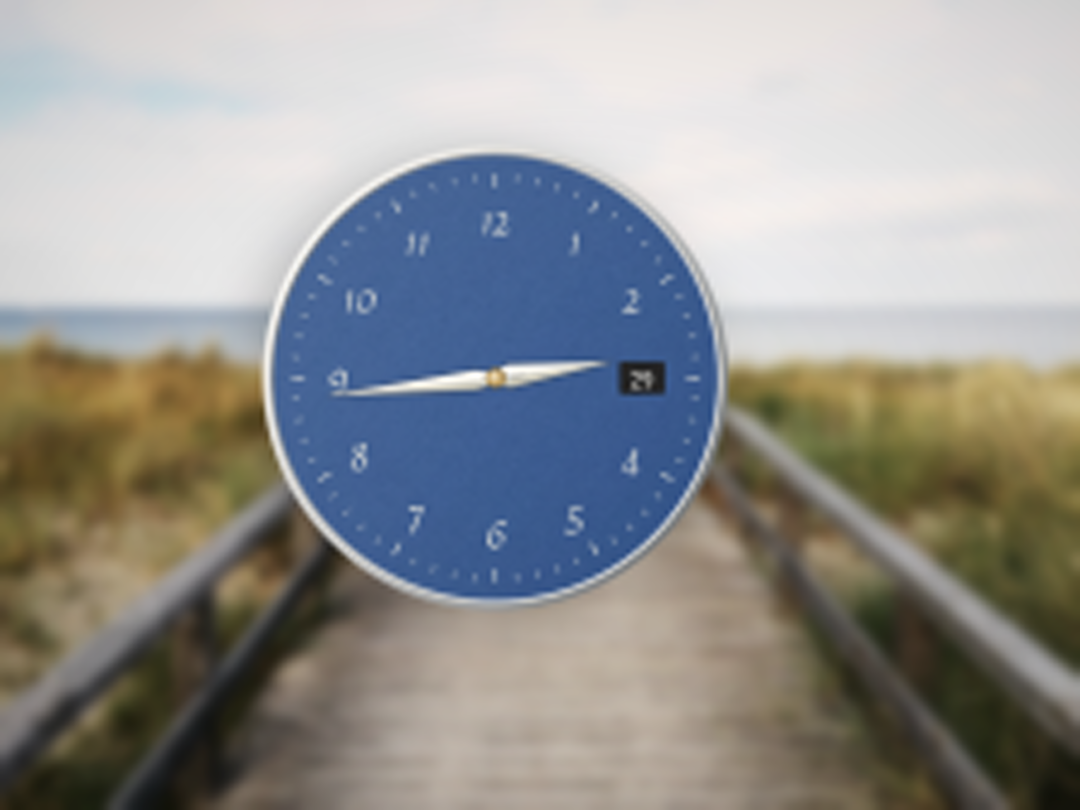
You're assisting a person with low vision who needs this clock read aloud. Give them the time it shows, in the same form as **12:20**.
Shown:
**2:44**
